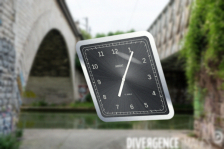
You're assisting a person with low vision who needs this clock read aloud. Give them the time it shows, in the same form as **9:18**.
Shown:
**7:06**
